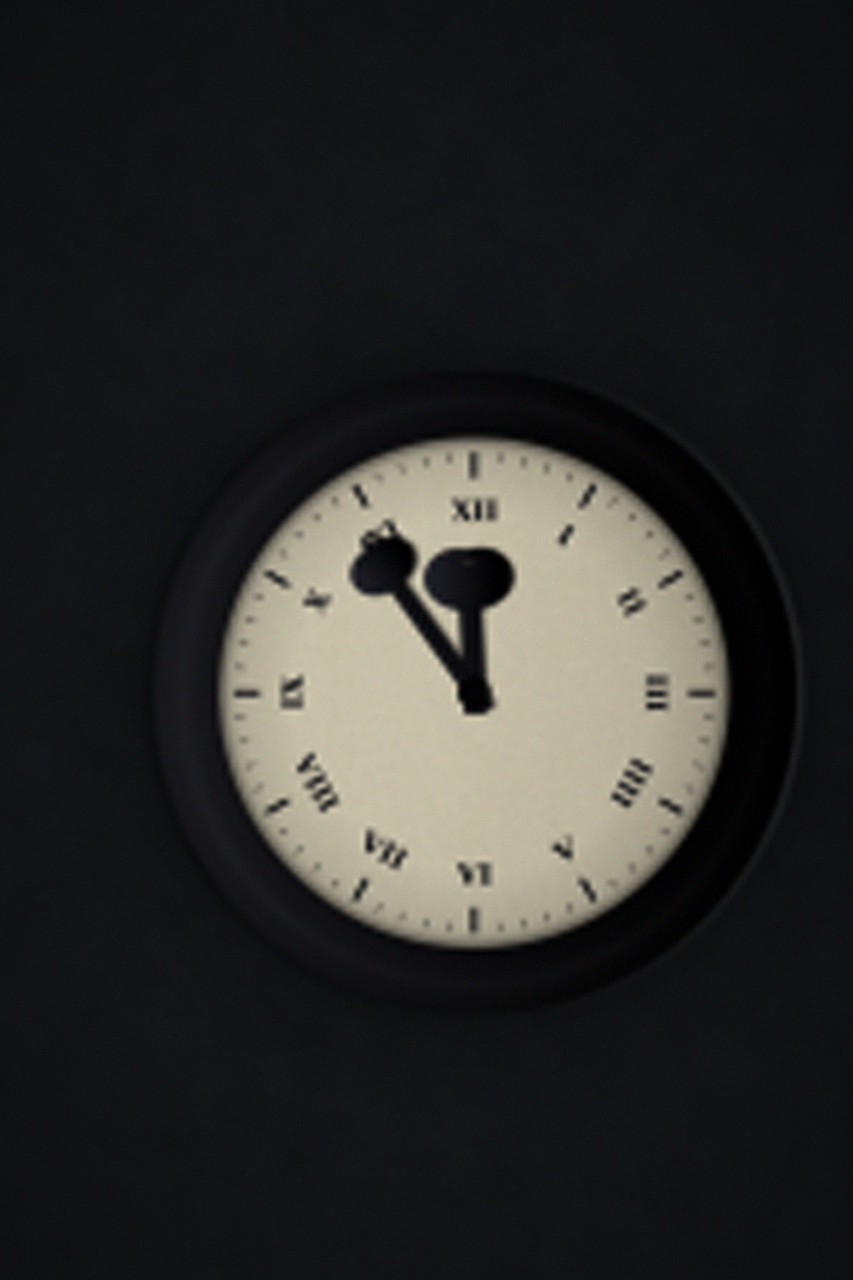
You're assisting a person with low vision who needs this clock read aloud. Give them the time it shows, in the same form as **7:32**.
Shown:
**11:54**
